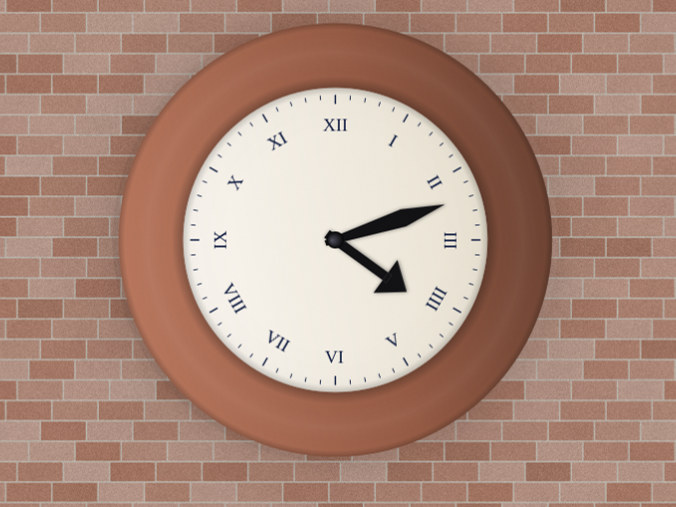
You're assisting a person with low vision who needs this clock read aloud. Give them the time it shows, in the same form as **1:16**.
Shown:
**4:12**
